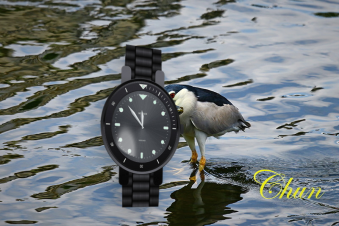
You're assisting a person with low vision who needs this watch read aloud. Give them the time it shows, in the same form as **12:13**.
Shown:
**11:53**
